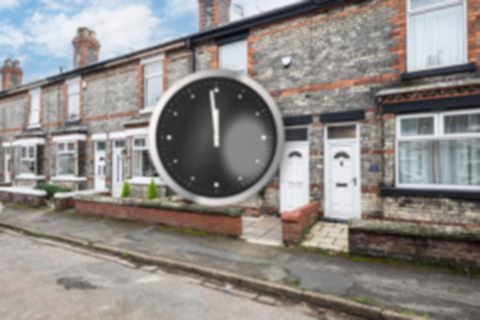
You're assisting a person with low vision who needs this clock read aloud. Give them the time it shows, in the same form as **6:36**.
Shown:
**11:59**
